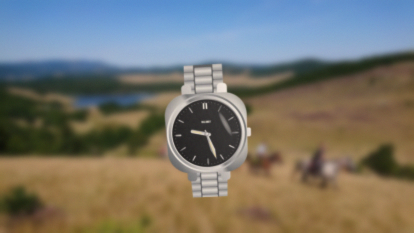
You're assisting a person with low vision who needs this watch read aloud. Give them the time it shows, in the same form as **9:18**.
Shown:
**9:27**
